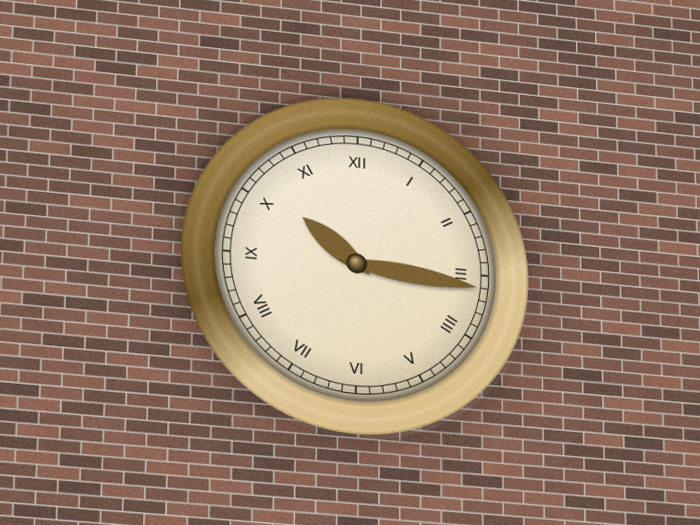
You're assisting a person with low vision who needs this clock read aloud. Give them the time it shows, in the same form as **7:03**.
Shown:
**10:16**
